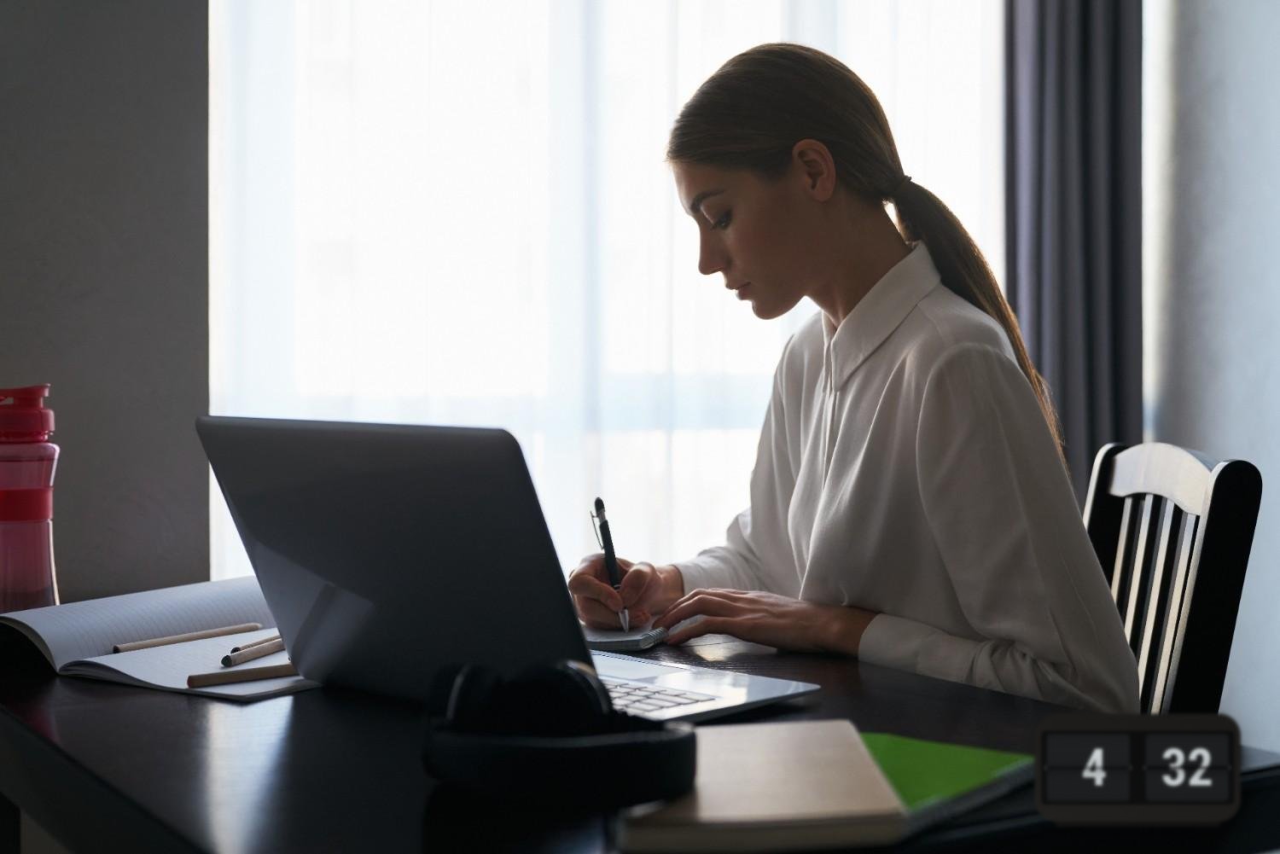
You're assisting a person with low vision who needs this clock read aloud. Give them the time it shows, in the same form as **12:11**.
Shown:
**4:32**
